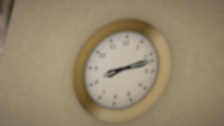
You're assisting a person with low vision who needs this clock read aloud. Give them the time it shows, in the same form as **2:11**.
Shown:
**8:12**
